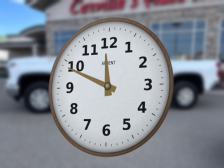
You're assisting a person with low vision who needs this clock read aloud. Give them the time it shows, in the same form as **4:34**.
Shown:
**11:49**
